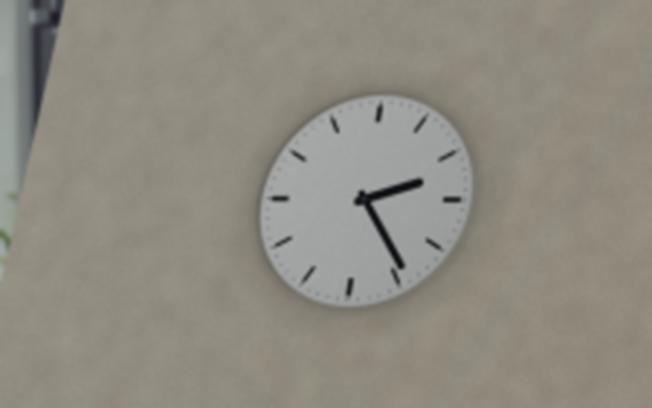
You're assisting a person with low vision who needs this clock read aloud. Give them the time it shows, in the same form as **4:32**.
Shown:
**2:24**
